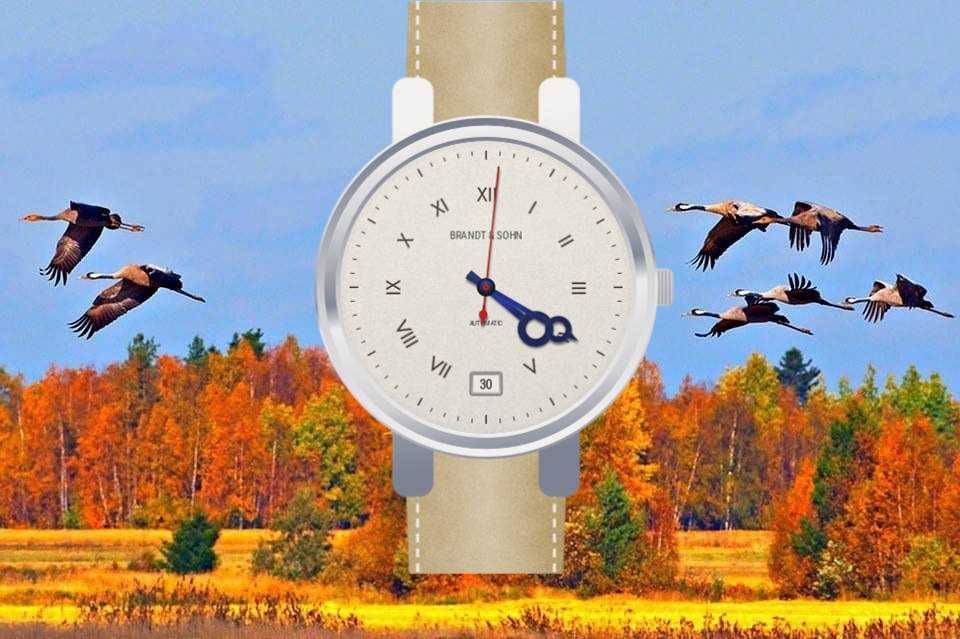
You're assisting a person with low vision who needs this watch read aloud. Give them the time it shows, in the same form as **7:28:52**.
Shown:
**4:20:01**
